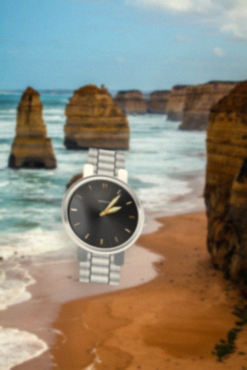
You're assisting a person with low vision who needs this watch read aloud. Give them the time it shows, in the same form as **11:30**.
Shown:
**2:06**
